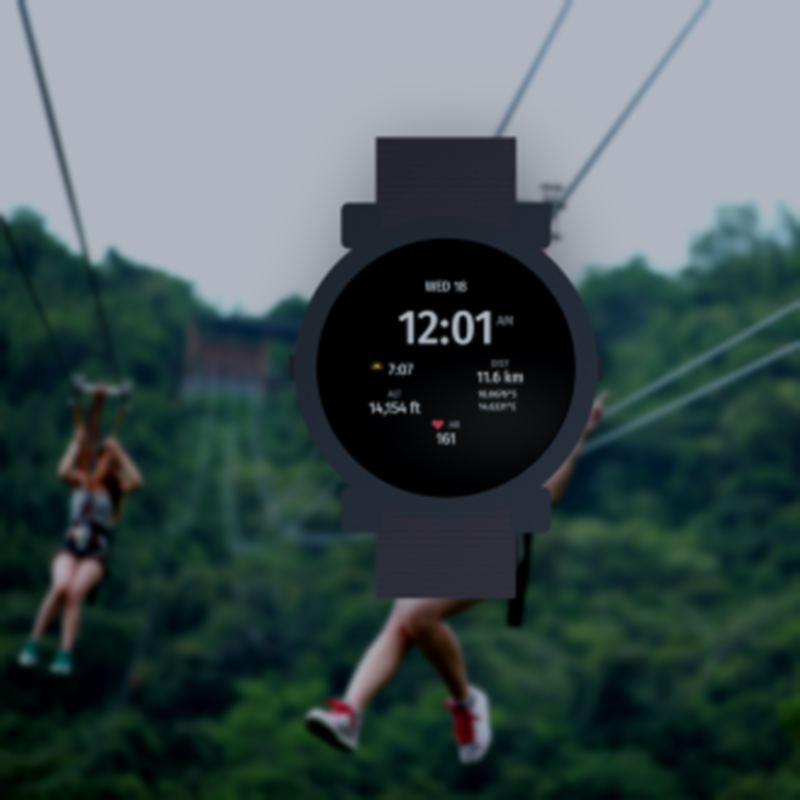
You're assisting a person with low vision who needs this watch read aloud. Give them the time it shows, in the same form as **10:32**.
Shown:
**12:01**
